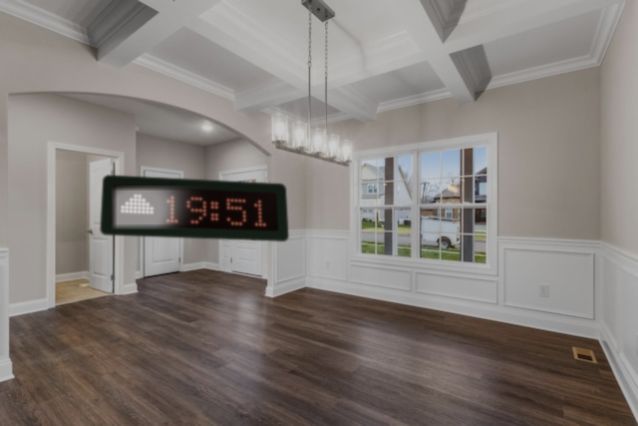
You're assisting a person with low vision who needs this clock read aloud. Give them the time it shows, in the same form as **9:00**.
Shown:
**19:51**
